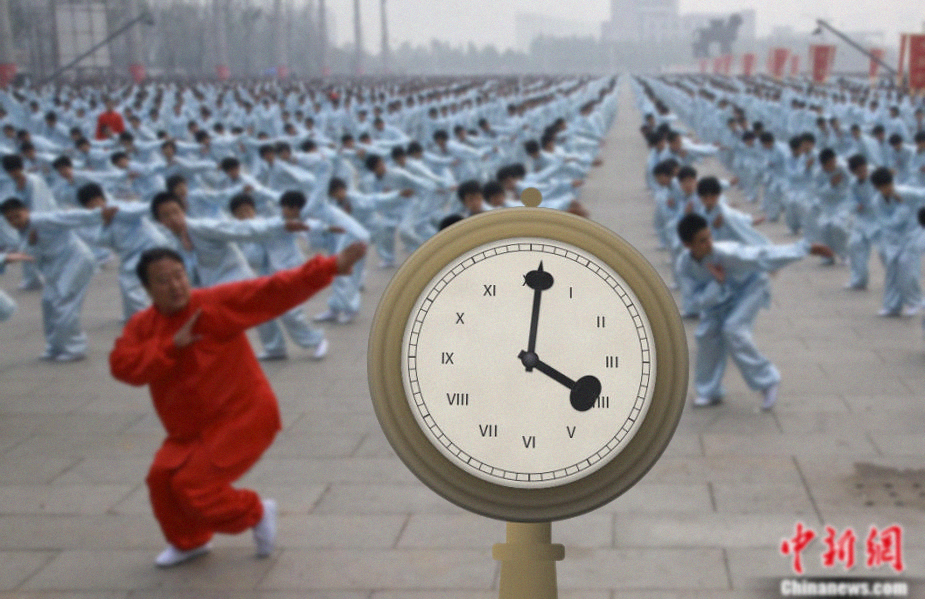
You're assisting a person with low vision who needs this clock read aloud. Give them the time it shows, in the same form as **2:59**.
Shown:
**4:01**
